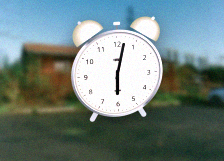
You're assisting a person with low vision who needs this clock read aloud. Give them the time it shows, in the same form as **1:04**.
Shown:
**6:02**
